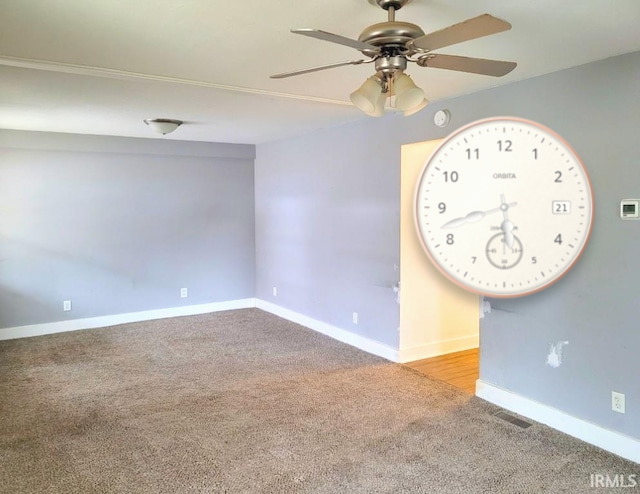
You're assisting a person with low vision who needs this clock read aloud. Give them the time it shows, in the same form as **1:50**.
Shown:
**5:42**
